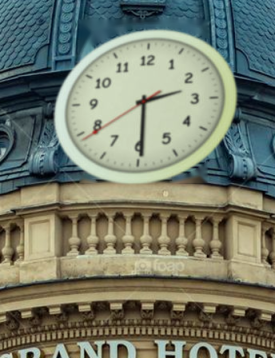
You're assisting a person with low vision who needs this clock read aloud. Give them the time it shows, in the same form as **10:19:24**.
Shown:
**2:29:39**
